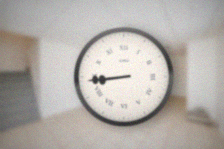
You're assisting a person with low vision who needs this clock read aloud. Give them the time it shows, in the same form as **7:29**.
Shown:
**8:44**
